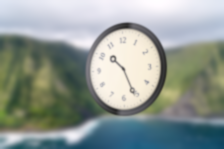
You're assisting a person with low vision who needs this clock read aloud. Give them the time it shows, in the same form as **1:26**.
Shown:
**10:26**
